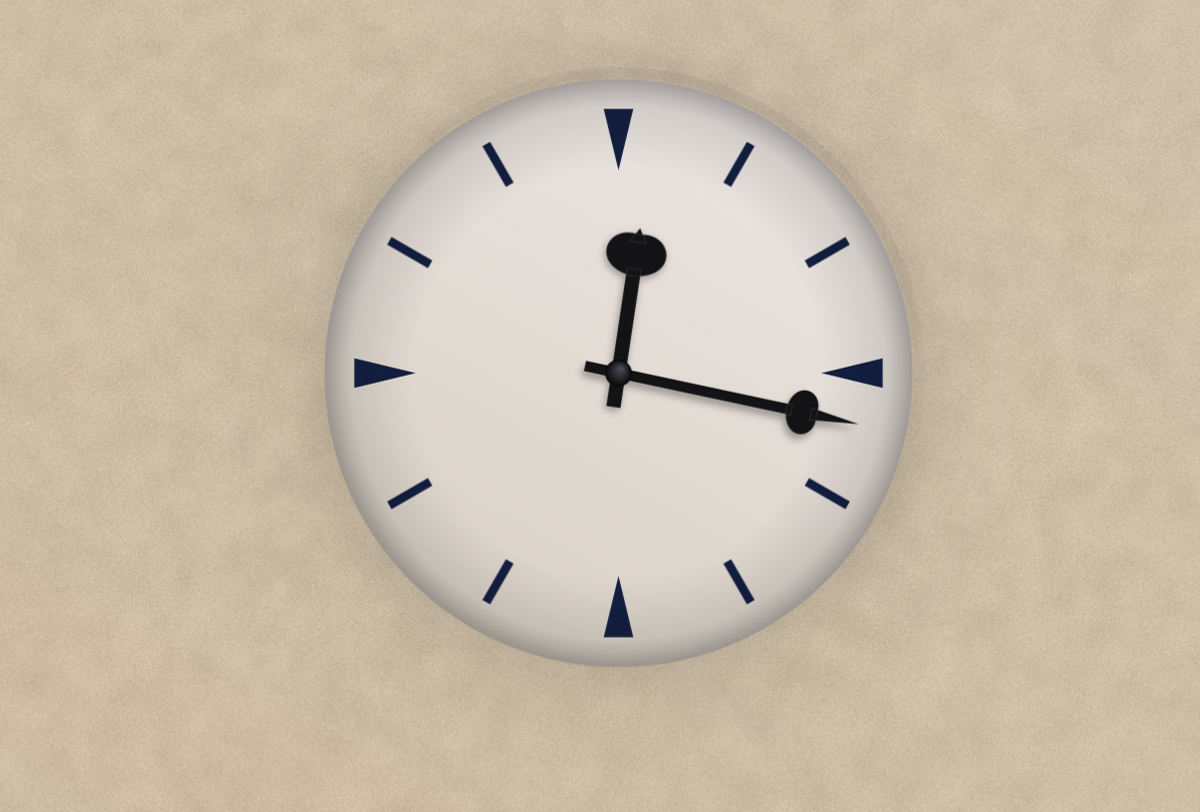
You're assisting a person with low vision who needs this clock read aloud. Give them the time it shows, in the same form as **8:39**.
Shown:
**12:17**
